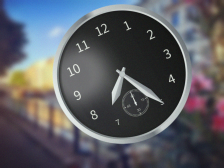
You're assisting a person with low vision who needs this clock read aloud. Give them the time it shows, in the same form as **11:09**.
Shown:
**7:25**
